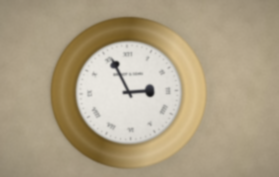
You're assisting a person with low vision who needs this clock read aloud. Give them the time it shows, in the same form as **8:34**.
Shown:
**2:56**
